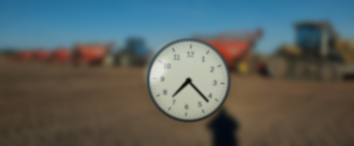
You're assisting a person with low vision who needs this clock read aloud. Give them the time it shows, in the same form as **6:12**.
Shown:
**7:22**
